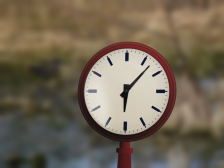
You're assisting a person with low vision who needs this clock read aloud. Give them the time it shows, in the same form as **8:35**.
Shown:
**6:07**
